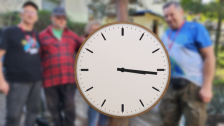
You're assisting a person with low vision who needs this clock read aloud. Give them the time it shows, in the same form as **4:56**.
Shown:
**3:16**
